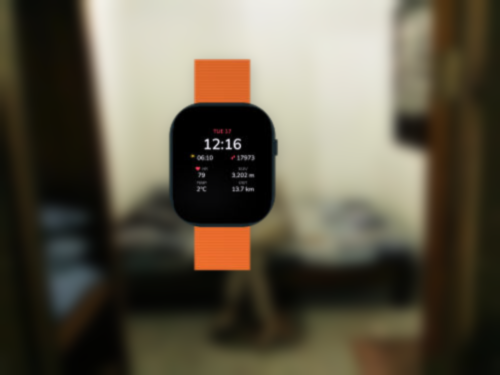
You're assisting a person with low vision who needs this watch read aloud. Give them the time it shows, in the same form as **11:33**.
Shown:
**12:16**
